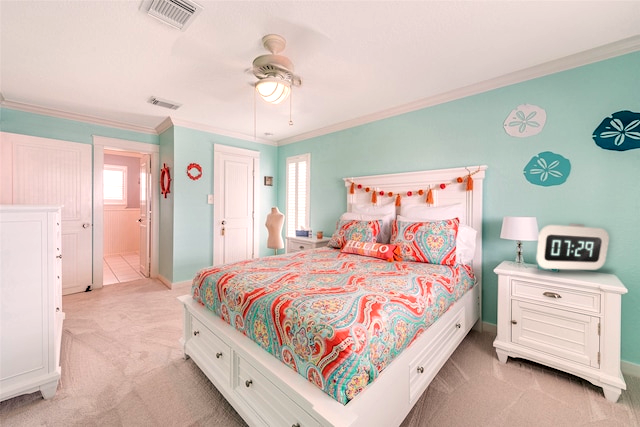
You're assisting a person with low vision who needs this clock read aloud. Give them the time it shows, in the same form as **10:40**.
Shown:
**7:29**
